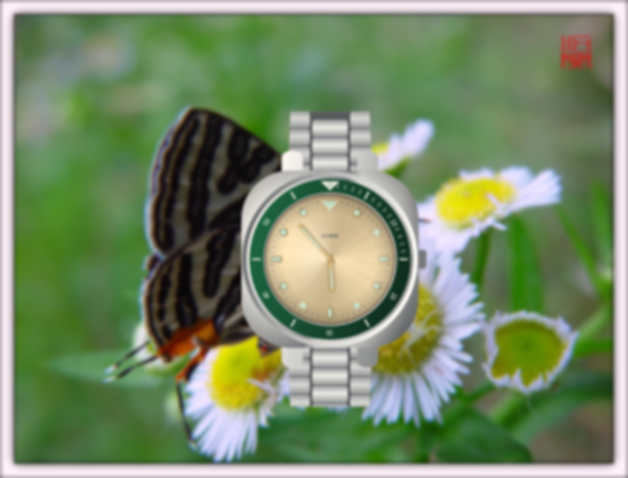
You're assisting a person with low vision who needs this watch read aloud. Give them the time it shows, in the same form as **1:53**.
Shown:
**5:53**
